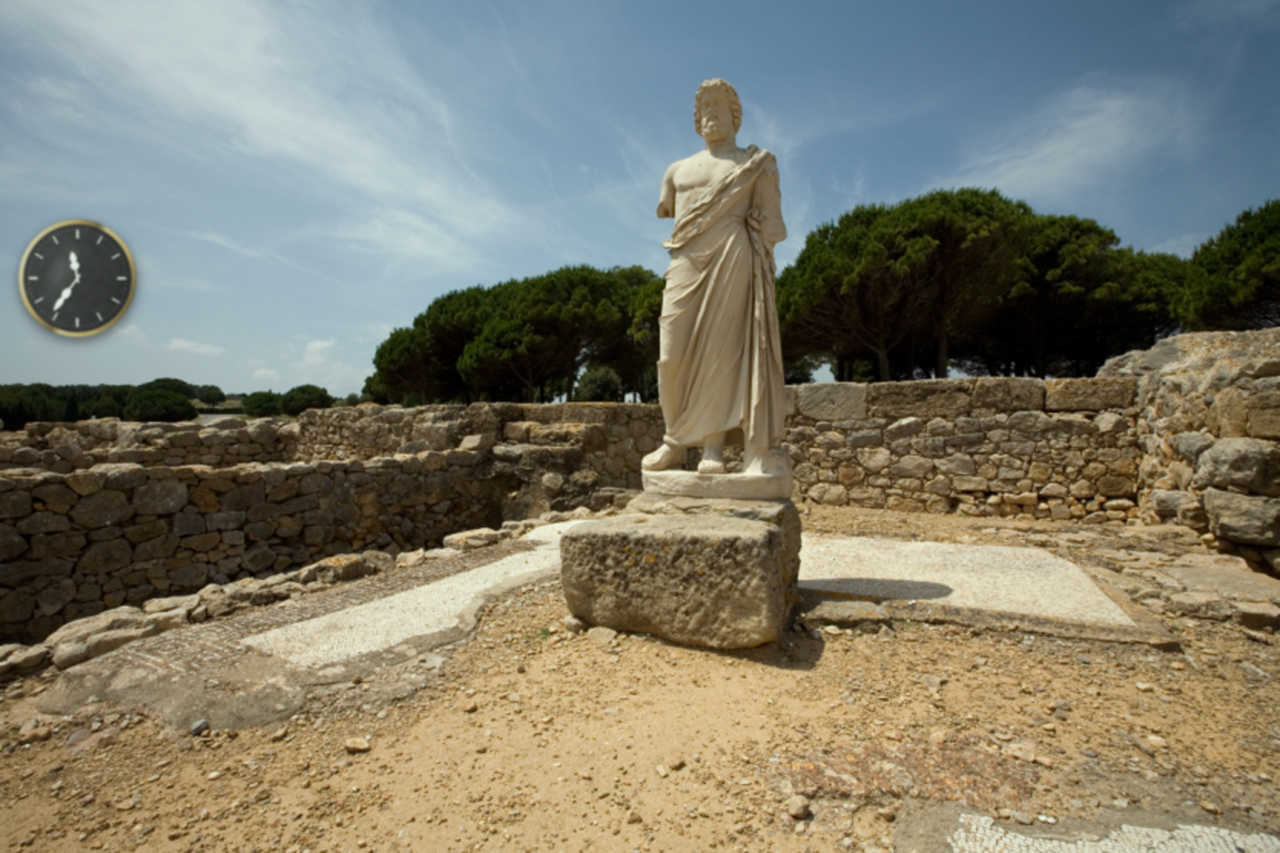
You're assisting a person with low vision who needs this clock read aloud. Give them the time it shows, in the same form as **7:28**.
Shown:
**11:36**
